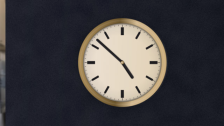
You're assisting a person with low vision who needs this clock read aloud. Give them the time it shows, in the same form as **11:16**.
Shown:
**4:52**
